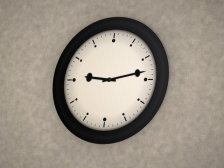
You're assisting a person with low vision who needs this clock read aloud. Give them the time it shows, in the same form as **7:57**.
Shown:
**9:13**
